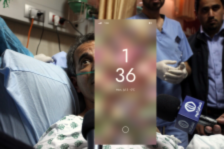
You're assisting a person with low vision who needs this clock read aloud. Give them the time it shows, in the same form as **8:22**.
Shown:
**1:36**
